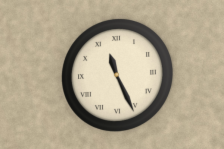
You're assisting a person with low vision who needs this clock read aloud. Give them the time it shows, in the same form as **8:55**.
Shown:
**11:26**
